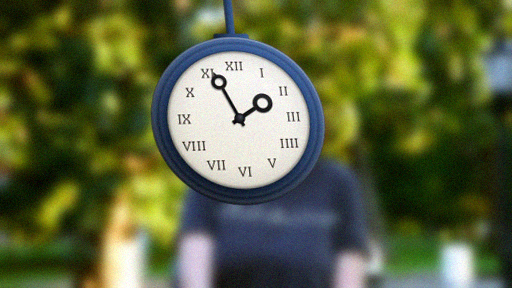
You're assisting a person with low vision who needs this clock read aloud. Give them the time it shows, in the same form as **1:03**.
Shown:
**1:56**
